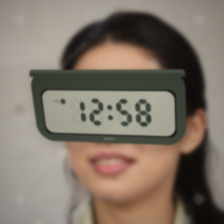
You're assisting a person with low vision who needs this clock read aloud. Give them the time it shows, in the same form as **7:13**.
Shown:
**12:58**
